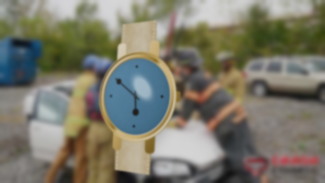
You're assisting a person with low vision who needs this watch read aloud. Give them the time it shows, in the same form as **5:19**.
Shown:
**5:51**
